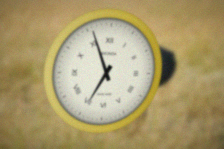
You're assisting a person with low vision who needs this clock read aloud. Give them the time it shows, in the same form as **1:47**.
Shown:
**6:56**
